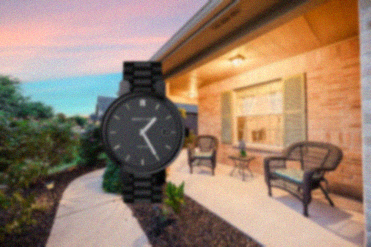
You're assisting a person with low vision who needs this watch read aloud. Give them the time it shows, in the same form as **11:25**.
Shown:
**1:25**
